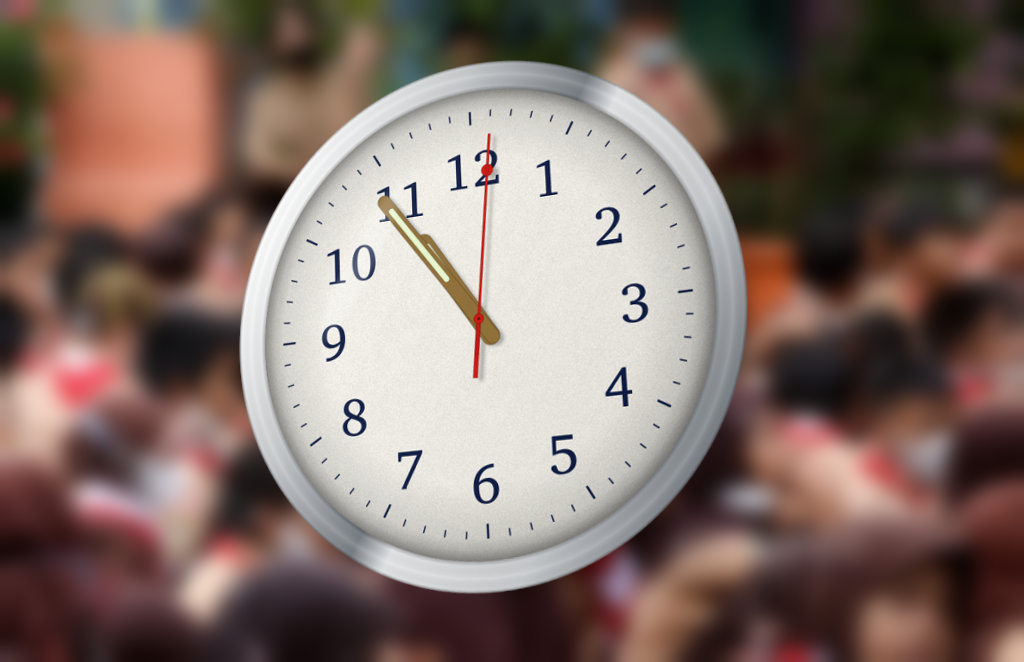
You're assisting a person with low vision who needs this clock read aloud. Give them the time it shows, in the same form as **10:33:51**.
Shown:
**10:54:01**
